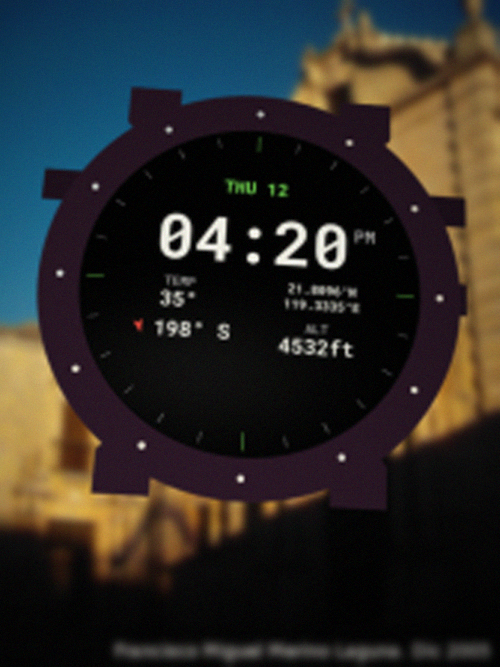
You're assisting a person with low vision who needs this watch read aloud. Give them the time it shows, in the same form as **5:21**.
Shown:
**4:20**
